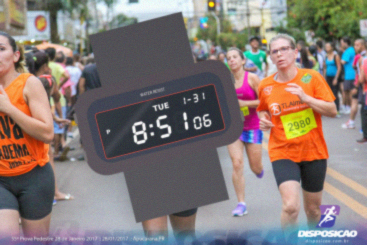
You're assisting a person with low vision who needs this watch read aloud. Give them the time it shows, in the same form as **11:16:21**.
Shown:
**8:51:06**
